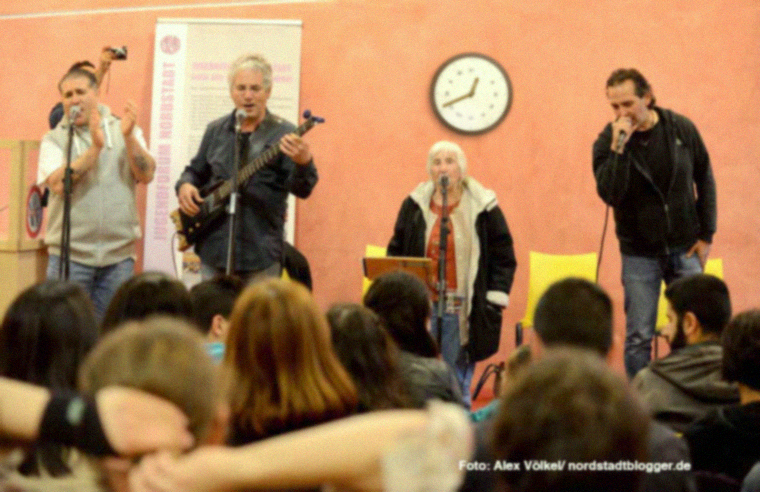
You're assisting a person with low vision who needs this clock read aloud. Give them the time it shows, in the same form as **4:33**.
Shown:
**12:41**
